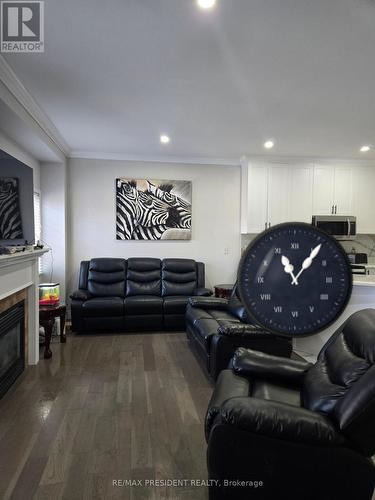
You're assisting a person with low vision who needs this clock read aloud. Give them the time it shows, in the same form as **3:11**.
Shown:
**11:06**
